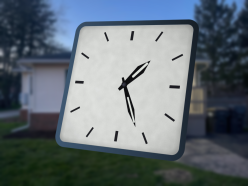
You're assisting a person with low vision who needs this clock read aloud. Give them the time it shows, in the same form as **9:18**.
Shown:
**1:26**
